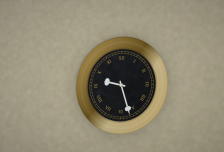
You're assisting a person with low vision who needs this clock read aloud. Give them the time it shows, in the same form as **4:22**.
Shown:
**9:27**
